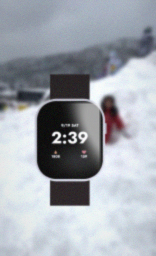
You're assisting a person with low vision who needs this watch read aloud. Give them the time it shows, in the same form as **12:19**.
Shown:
**2:39**
